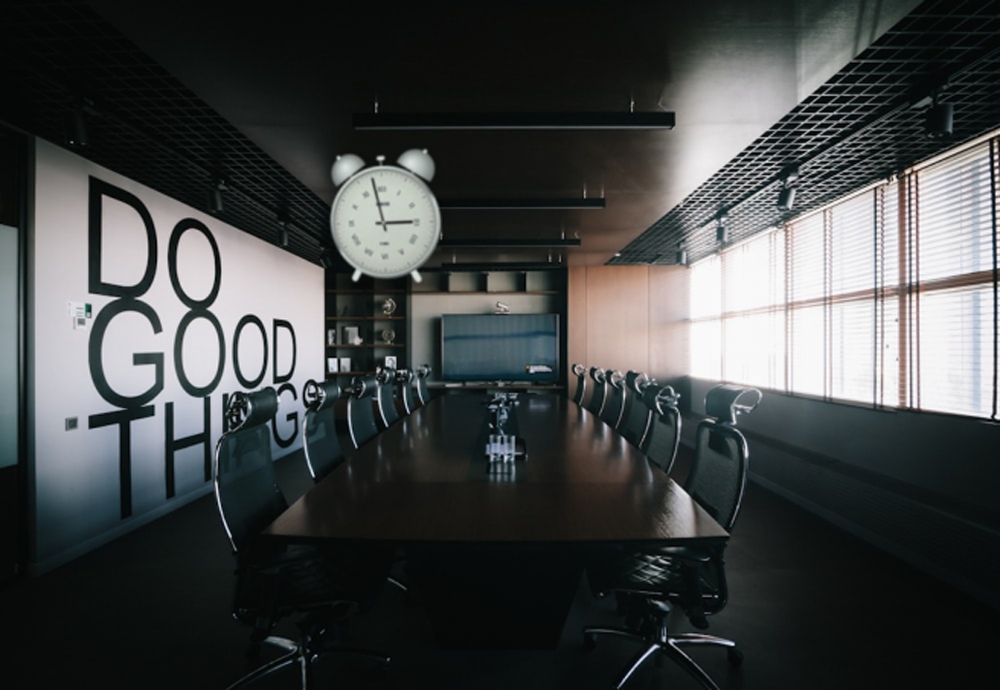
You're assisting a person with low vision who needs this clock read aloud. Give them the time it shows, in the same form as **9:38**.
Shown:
**2:58**
